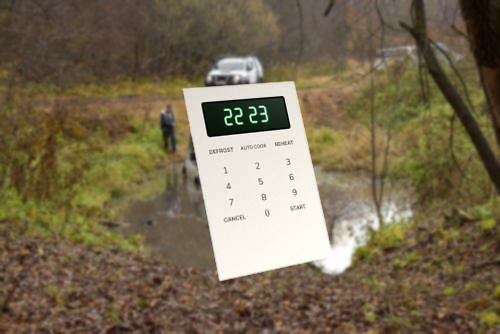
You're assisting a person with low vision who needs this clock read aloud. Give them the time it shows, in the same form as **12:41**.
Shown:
**22:23**
